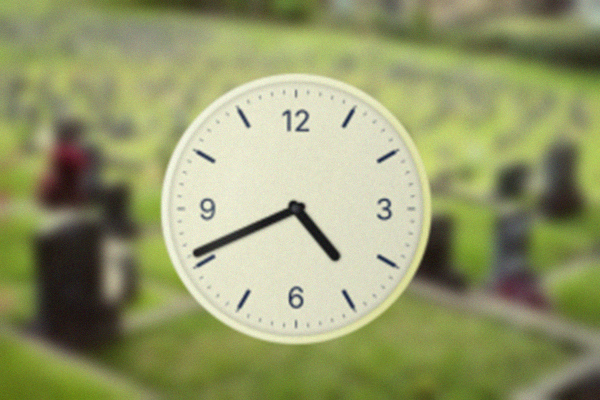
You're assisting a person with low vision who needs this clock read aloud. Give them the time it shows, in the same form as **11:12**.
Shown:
**4:41**
